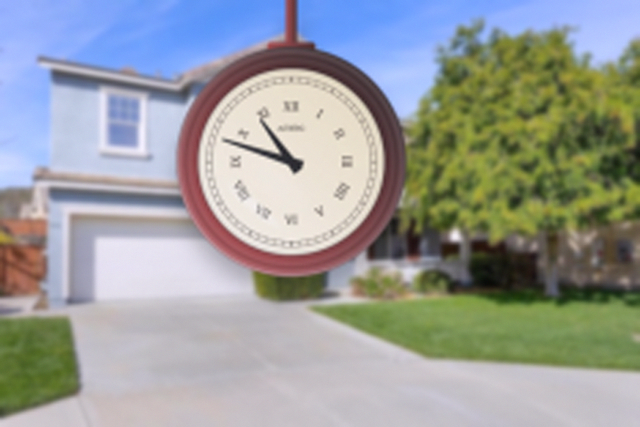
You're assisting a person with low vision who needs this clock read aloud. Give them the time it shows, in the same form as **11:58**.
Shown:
**10:48**
